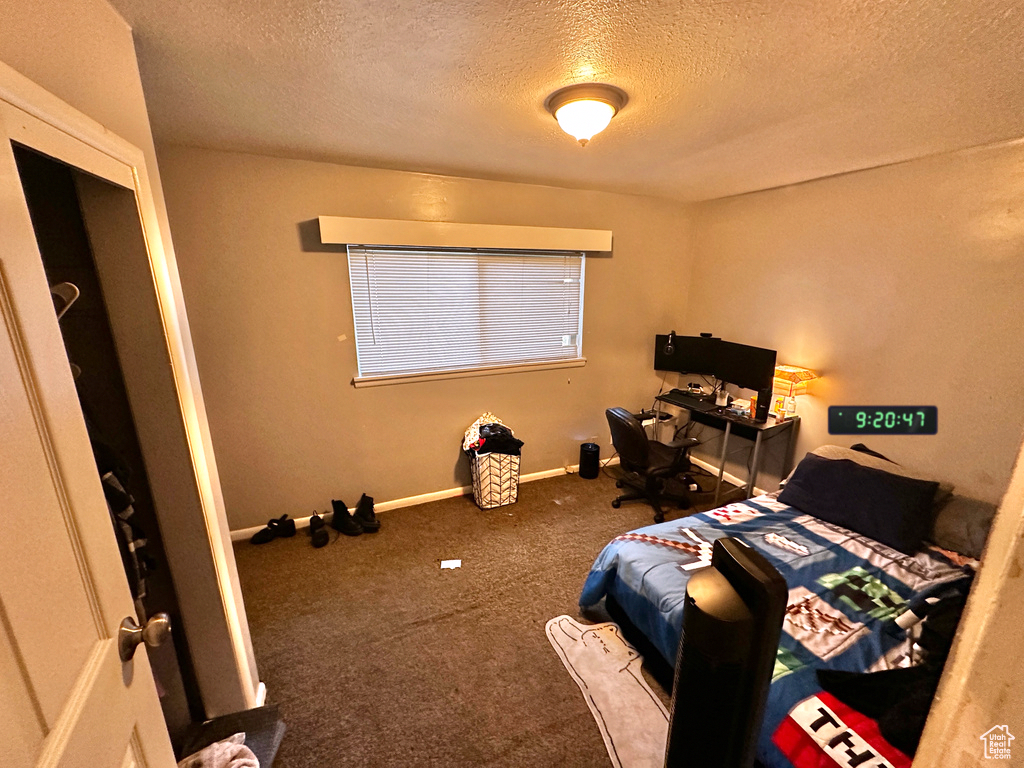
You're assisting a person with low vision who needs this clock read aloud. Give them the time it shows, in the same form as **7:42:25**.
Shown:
**9:20:47**
